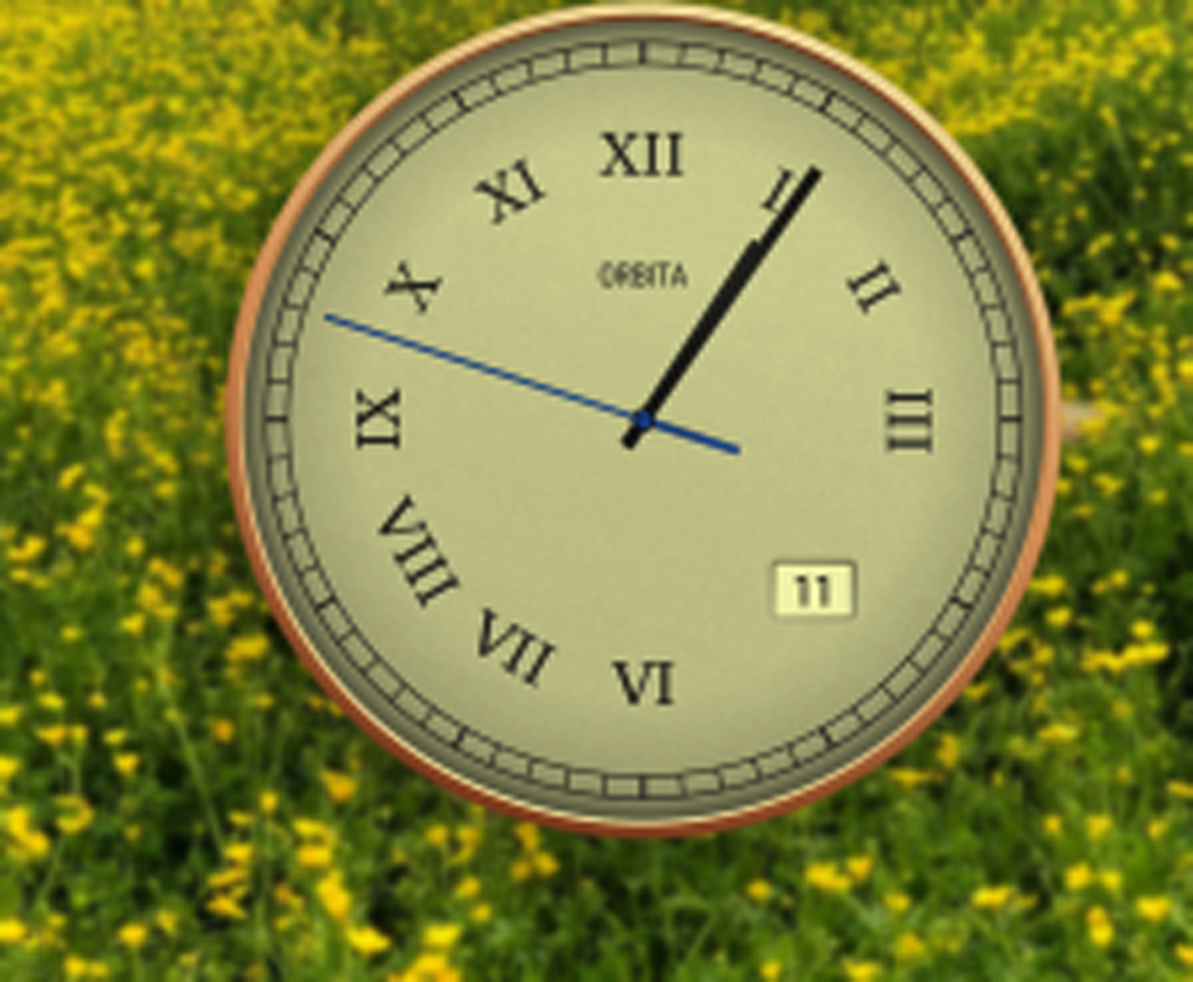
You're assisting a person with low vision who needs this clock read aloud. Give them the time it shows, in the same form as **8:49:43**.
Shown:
**1:05:48**
